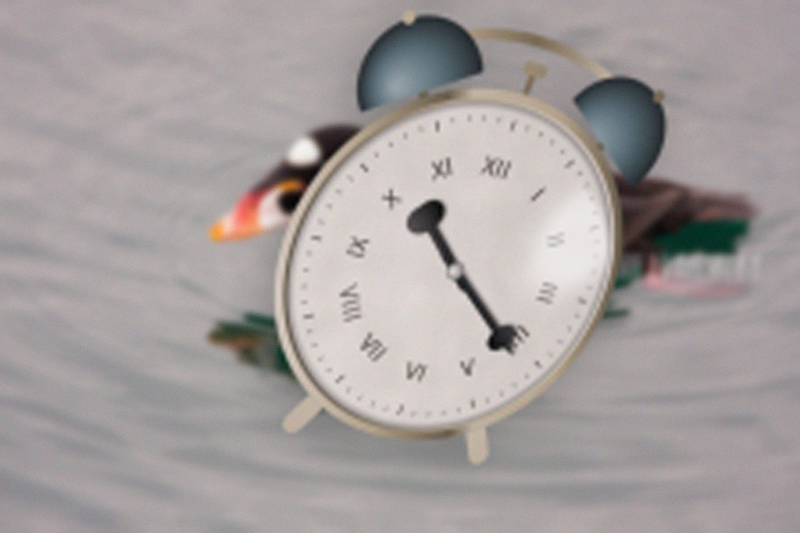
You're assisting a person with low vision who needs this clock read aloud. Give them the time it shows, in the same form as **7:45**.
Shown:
**10:21**
